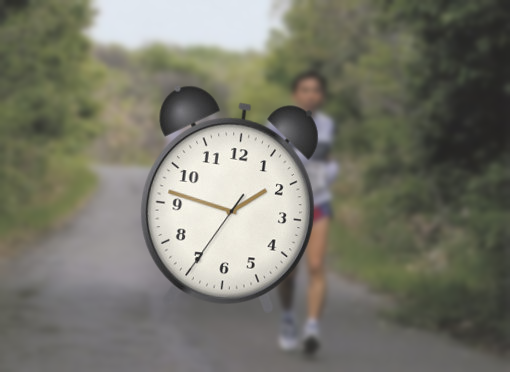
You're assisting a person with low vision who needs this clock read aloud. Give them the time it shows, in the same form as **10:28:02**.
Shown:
**1:46:35**
